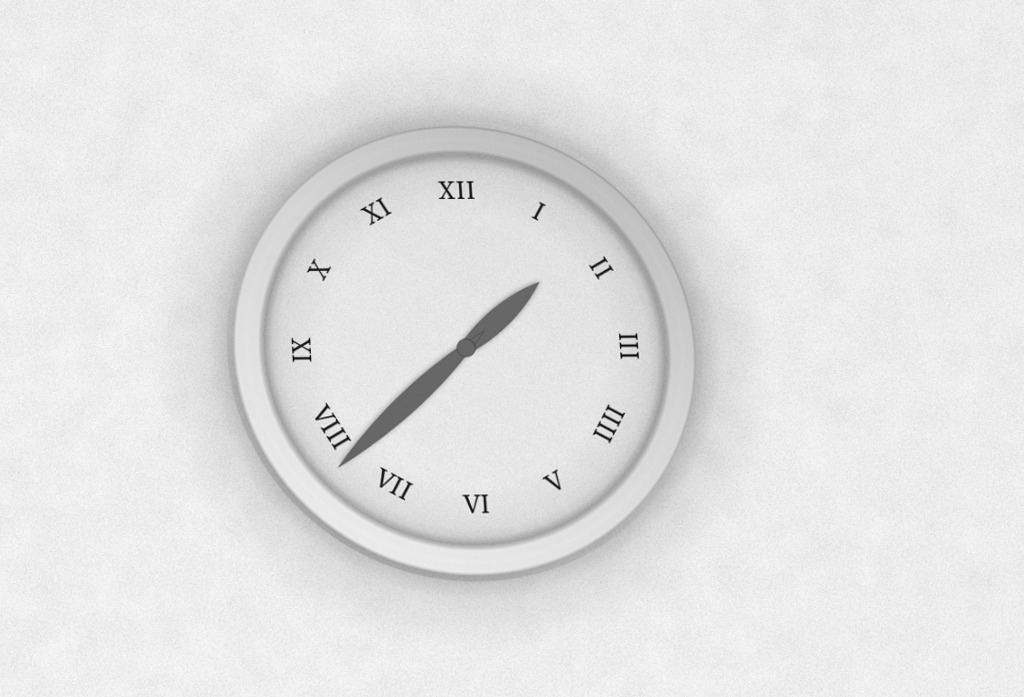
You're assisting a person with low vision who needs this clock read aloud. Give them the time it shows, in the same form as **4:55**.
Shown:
**1:38**
